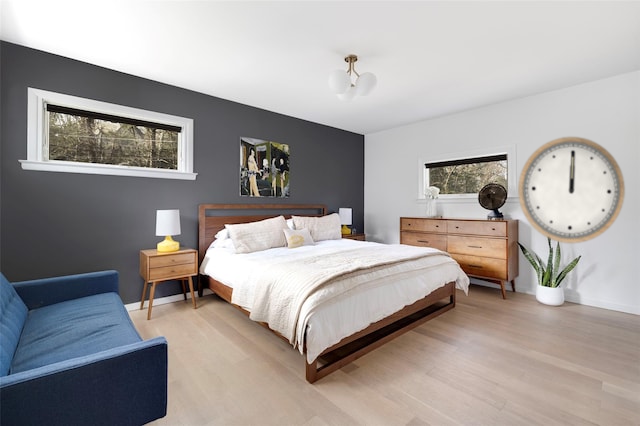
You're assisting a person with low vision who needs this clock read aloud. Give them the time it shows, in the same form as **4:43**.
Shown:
**12:00**
